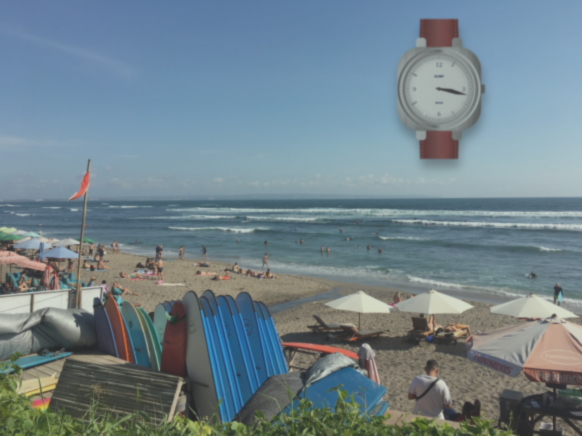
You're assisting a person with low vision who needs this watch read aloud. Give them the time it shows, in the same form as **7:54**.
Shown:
**3:17**
